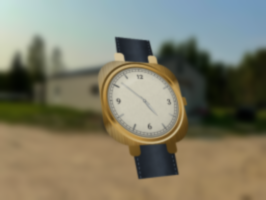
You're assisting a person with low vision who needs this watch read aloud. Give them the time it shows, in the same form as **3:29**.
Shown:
**4:52**
